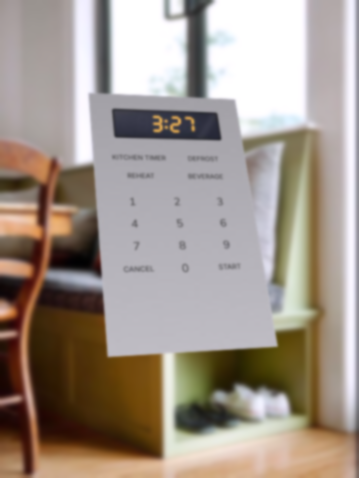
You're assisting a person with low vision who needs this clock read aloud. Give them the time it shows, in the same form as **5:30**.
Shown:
**3:27**
